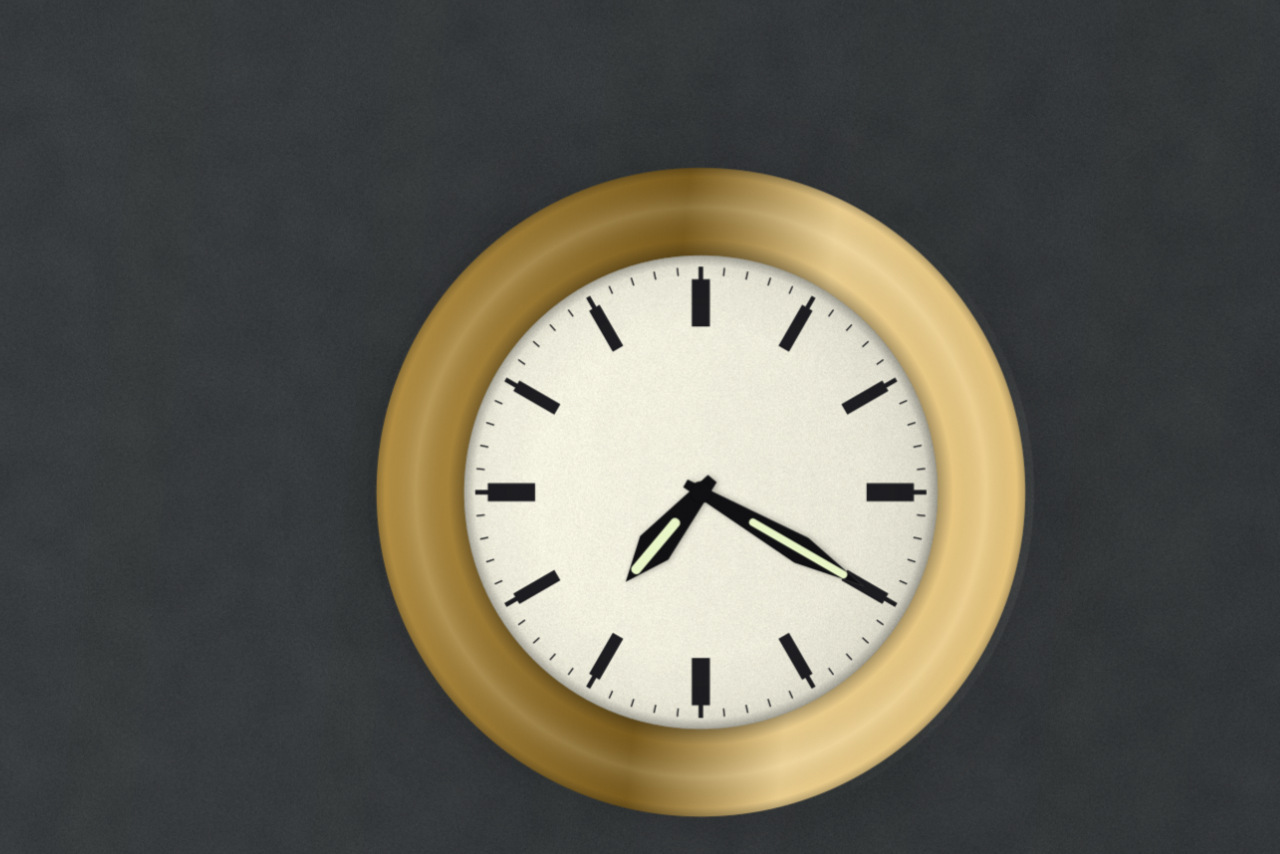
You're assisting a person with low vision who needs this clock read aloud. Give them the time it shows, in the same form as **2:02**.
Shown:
**7:20**
